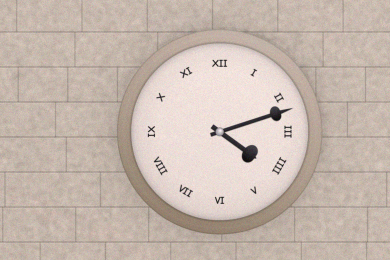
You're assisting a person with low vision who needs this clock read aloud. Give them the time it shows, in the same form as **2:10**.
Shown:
**4:12**
